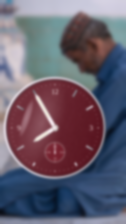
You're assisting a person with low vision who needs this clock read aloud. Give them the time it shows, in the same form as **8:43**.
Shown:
**7:55**
